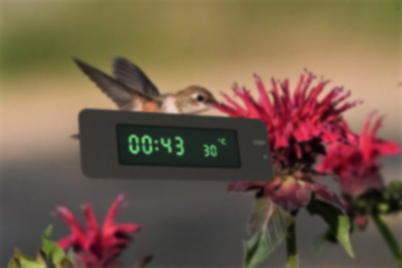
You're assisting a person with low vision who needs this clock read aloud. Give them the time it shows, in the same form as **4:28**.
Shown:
**0:43**
